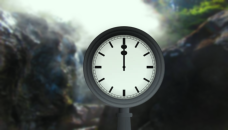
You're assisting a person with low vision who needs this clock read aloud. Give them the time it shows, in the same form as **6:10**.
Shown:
**12:00**
